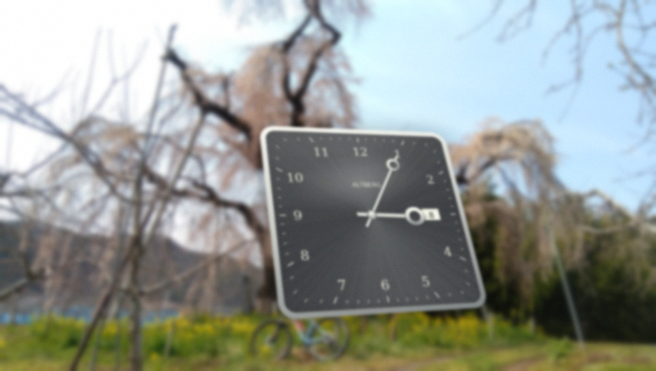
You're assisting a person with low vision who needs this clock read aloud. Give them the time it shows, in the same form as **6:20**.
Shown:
**3:05**
